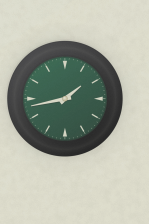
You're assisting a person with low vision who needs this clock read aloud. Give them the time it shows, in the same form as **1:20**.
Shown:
**1:43**
